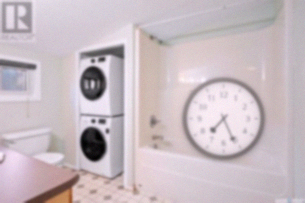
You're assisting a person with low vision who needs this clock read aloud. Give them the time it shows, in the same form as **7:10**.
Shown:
**7:26**
